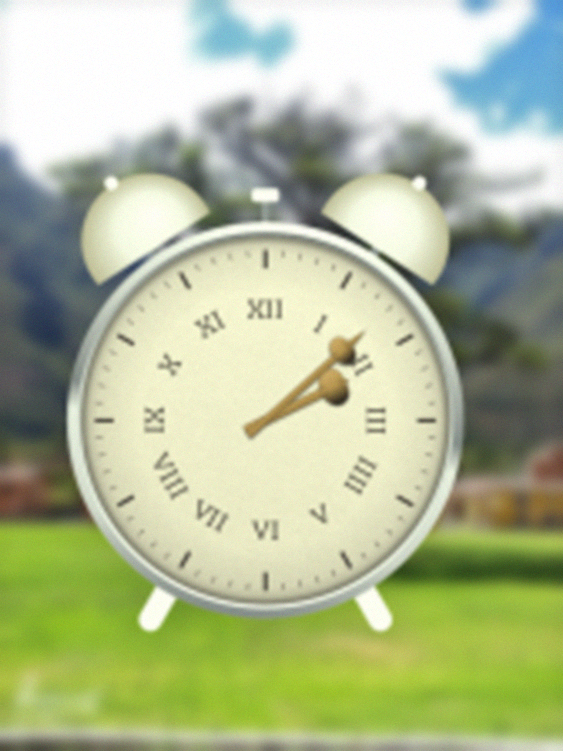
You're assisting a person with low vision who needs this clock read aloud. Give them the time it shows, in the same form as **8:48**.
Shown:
**2:08**
